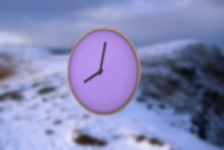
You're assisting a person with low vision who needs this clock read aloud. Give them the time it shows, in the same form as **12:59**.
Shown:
**8:02**
